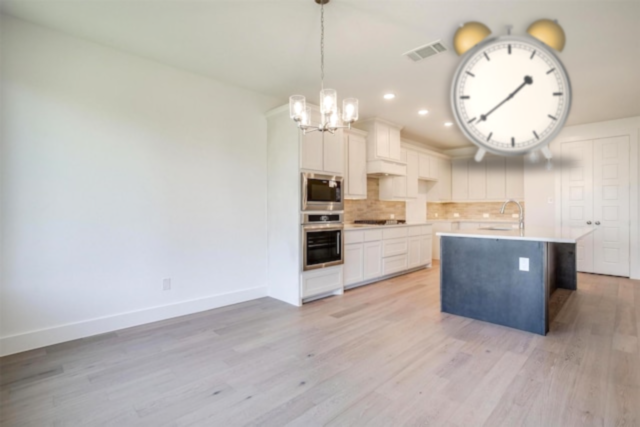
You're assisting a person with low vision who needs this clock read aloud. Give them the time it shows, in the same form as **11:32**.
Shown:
**1:39**
